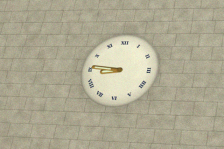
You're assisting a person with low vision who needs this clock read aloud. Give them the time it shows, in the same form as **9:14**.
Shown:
**8:46**
